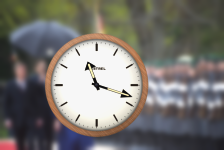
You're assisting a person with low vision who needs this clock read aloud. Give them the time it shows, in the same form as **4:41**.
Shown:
**11:18**
